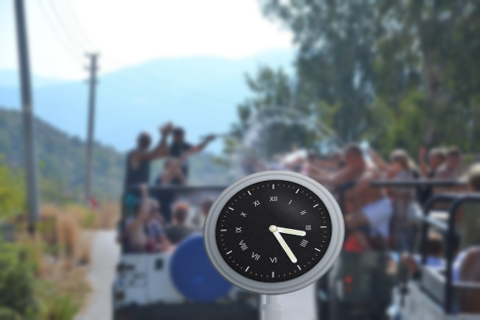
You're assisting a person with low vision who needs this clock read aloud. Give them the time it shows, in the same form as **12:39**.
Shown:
**3:25**
